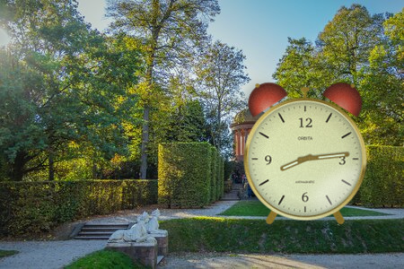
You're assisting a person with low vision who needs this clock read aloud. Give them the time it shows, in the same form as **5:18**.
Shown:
**8:14**
